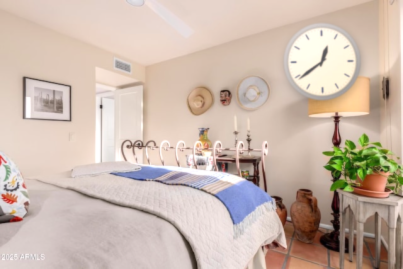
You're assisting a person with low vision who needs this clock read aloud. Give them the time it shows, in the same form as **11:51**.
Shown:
**12:39**
